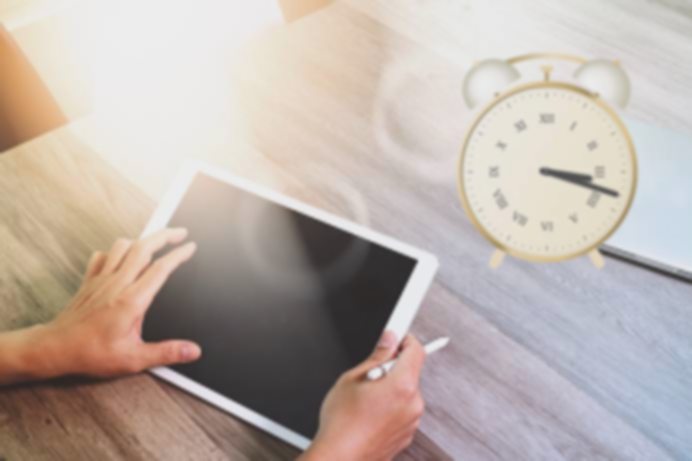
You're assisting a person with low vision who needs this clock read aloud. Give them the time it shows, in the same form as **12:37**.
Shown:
**3:18**
